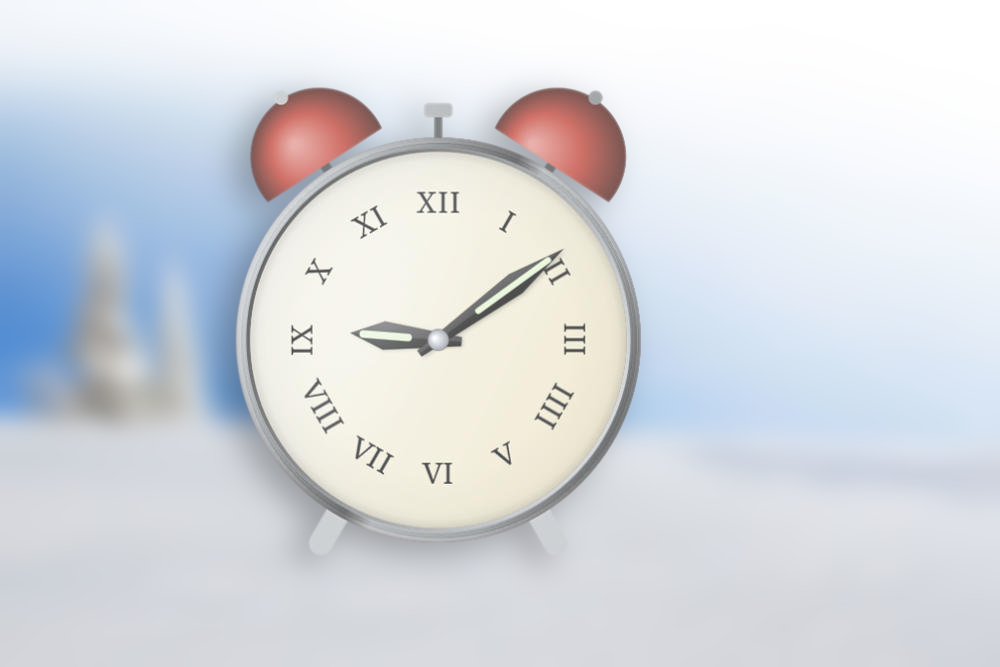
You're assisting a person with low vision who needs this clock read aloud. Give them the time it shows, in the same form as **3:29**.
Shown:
**9:09**
